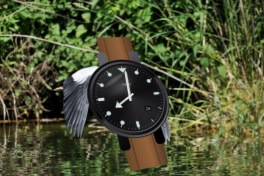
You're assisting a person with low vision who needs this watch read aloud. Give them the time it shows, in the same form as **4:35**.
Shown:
**8:01**
